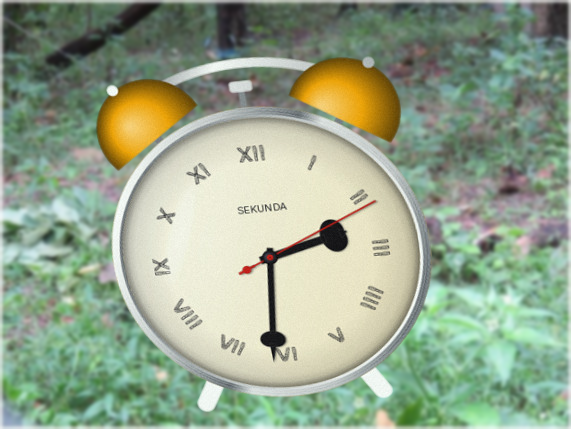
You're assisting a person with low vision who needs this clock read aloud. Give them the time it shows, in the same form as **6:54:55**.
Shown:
**2:31:11**
